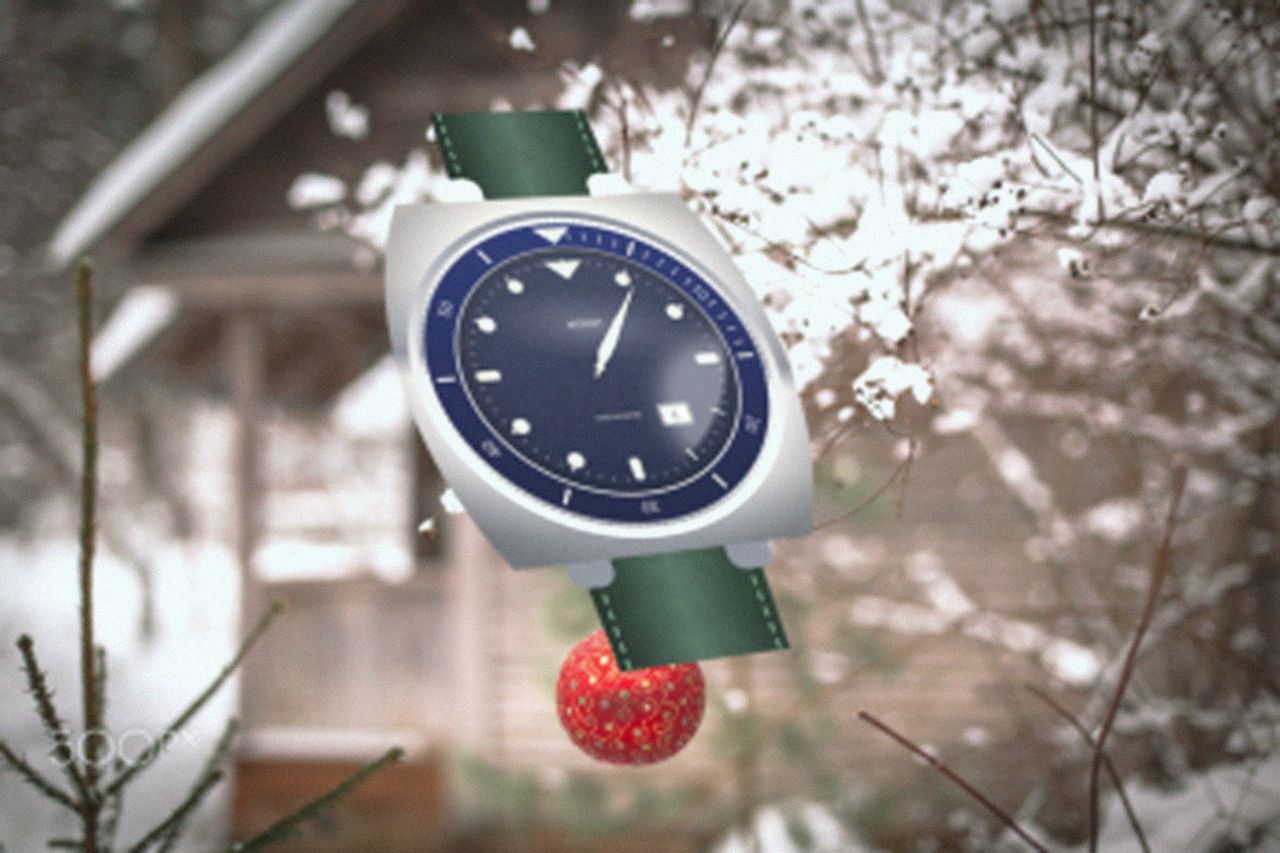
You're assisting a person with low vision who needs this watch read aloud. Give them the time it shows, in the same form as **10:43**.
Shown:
**1:06**
